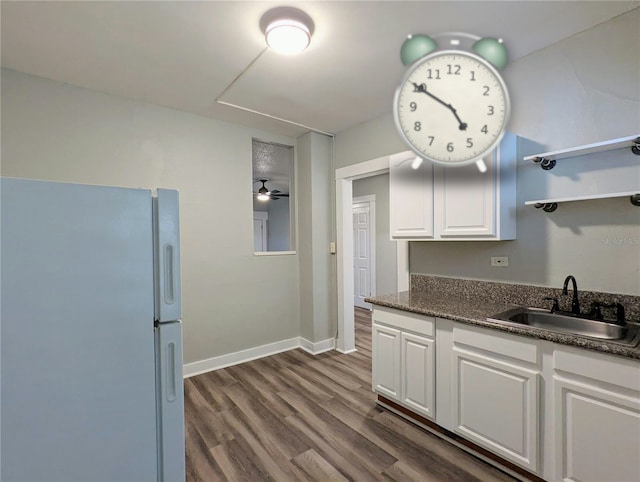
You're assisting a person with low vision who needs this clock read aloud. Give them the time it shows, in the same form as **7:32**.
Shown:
**4:50**
